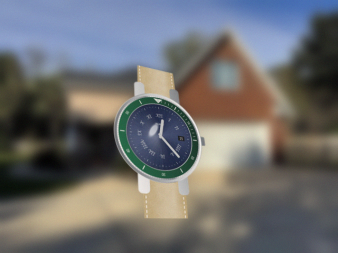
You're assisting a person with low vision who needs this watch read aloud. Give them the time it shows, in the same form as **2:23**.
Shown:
**12:23**
